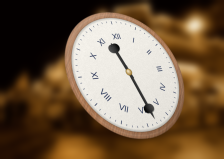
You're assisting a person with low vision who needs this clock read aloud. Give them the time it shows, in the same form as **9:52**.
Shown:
**11:28**
